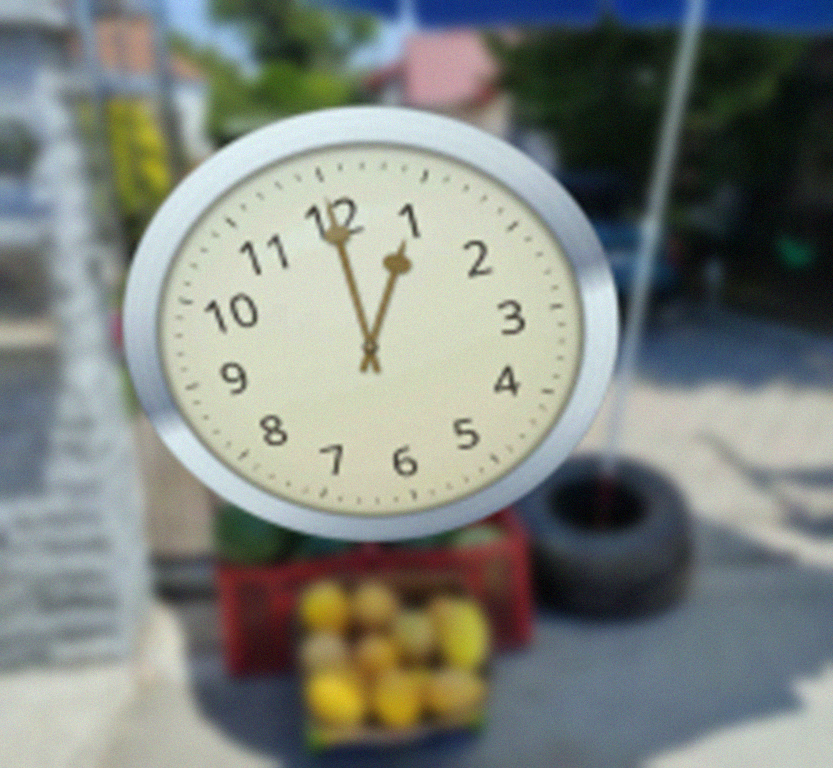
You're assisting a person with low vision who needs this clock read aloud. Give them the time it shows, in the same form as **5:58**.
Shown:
**1:00**
